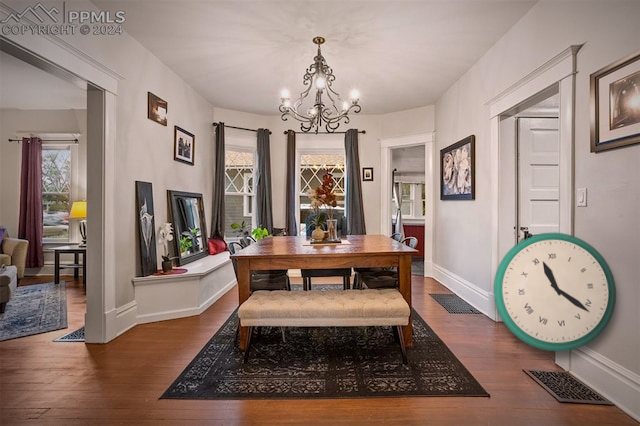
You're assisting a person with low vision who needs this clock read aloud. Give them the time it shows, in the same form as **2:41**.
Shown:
**11:22**
